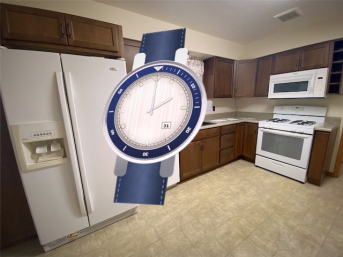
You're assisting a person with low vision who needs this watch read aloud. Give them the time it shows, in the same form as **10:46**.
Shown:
**2:00**
